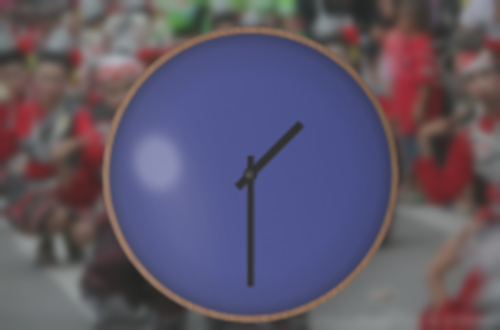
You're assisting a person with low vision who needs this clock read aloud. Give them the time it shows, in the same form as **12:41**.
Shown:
**1:30**
